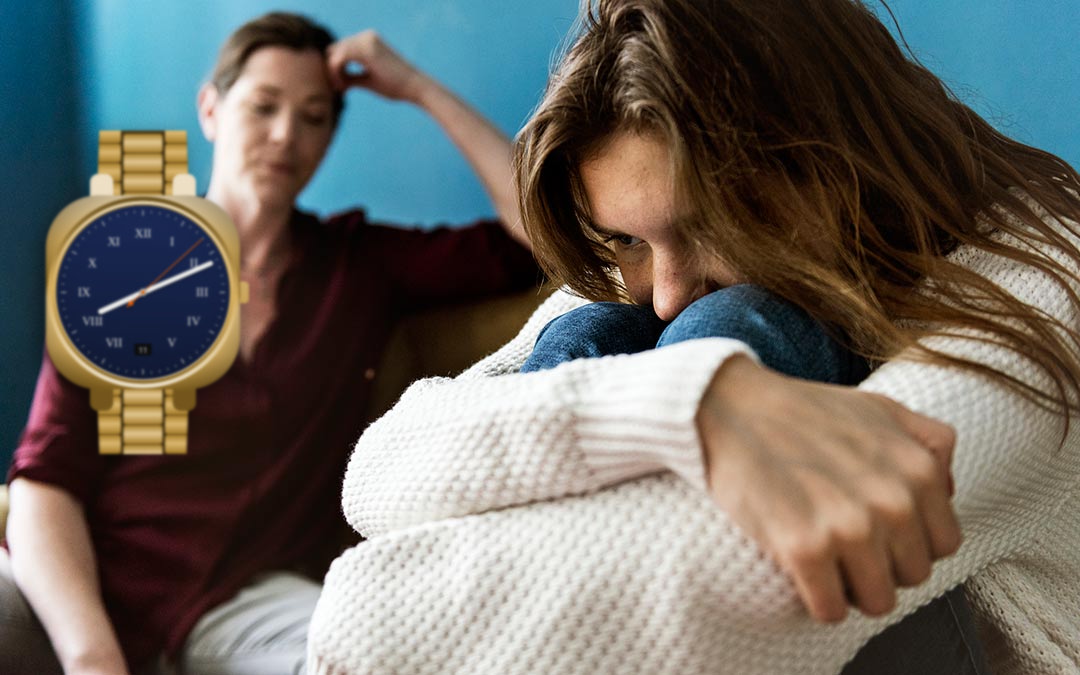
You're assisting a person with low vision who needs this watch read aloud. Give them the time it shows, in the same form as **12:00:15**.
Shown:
**8:11:08**
